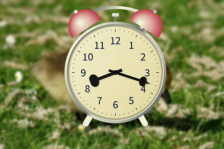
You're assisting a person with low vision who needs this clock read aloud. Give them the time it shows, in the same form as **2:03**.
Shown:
**8:18**
